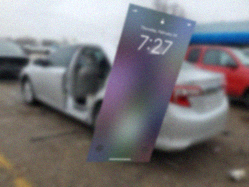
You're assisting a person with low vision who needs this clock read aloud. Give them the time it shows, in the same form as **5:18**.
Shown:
**7:27**
